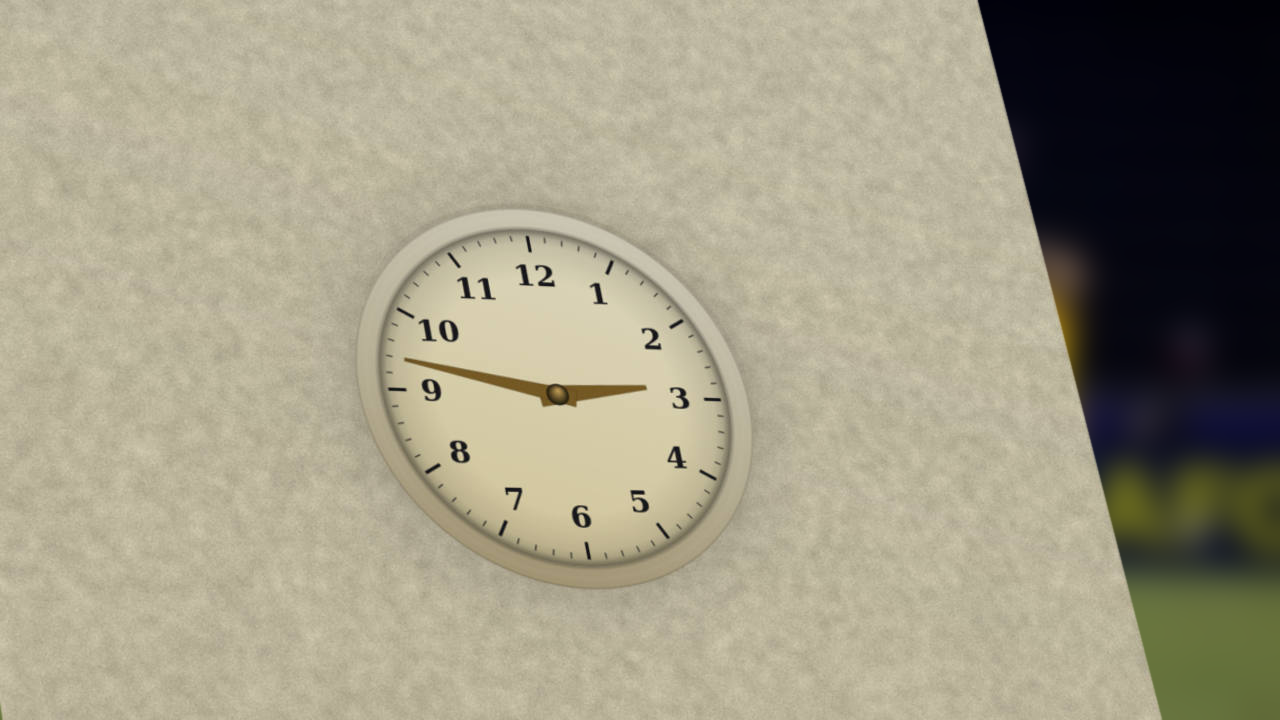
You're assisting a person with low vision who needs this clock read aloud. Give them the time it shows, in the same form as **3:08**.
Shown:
**2:47**
